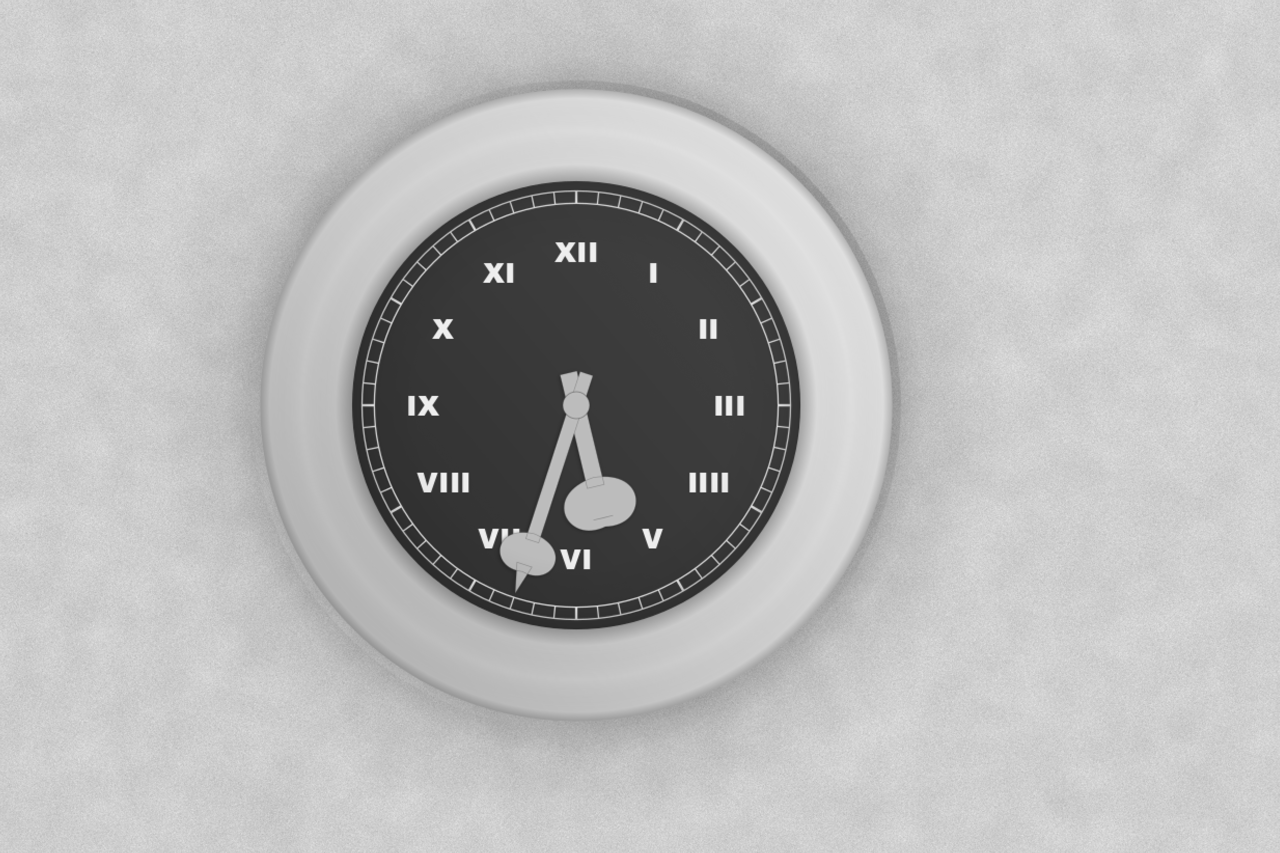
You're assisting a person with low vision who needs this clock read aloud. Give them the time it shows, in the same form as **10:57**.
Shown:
**5:33**
